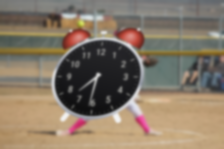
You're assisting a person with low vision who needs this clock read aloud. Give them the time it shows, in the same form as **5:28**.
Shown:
**7:31**
